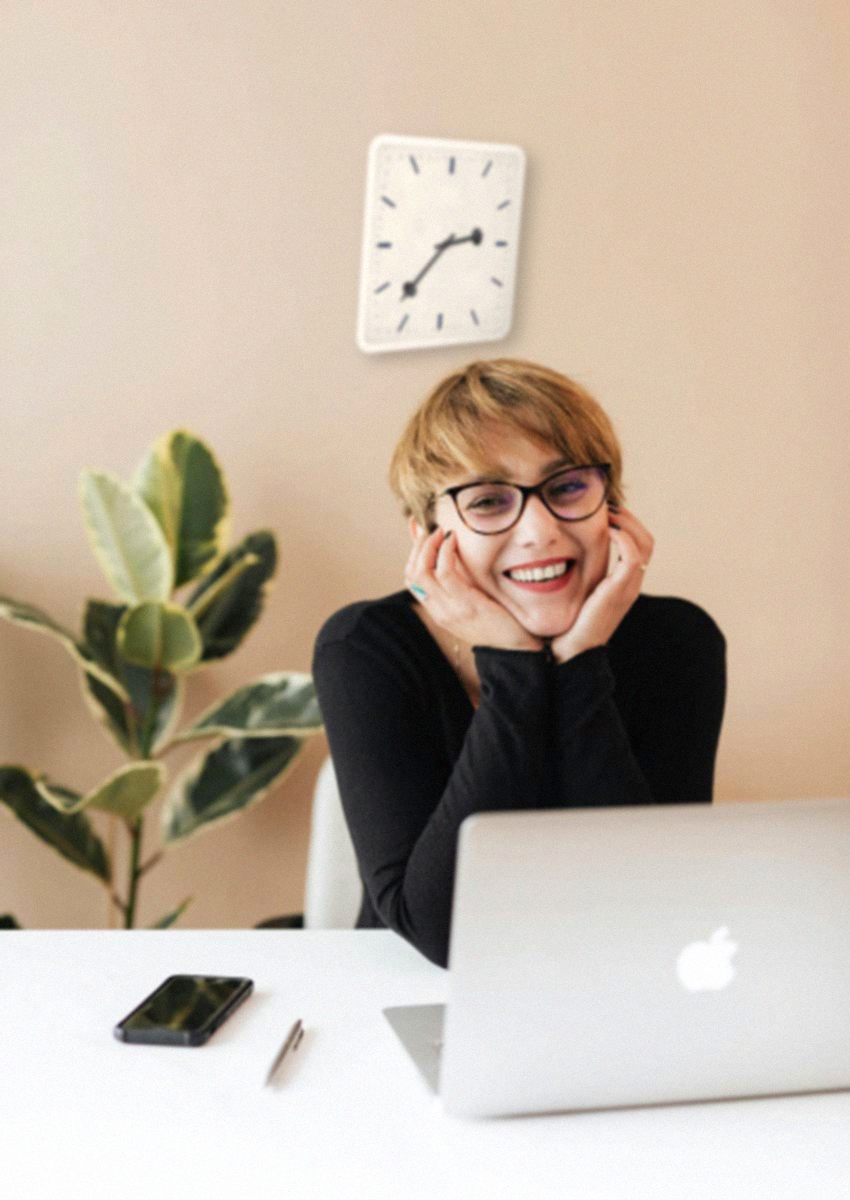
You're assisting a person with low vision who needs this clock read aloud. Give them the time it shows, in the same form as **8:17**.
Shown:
**2:37**
